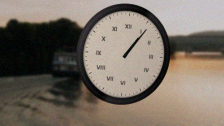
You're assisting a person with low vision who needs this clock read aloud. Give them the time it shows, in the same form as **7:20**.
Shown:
**1:06**
